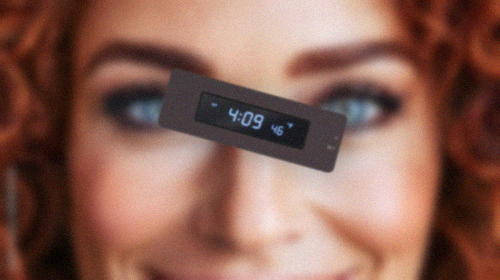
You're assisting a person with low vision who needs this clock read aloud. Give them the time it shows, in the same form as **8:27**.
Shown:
**4:09**
